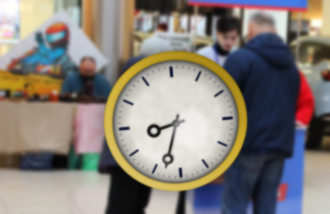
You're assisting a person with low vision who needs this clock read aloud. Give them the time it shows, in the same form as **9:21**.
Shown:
**8:33**
